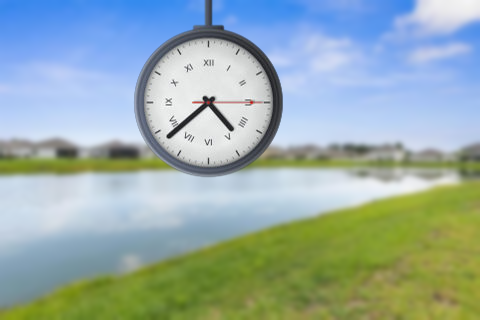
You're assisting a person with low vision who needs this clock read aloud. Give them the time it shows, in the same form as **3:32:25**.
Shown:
**4:38:15**
